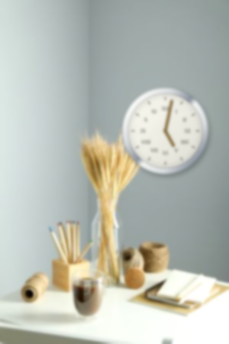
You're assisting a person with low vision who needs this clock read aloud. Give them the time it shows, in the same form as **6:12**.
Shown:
**5:02**
